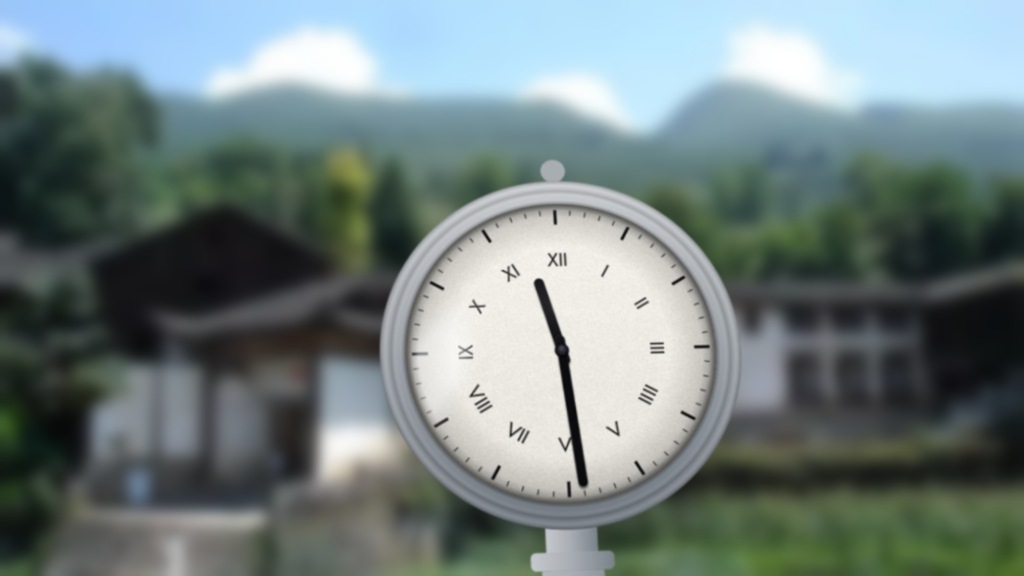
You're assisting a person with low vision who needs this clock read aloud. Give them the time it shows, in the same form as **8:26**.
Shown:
**11:29**
